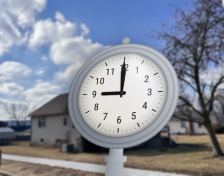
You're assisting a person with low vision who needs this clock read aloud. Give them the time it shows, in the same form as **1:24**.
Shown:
**9:00**
